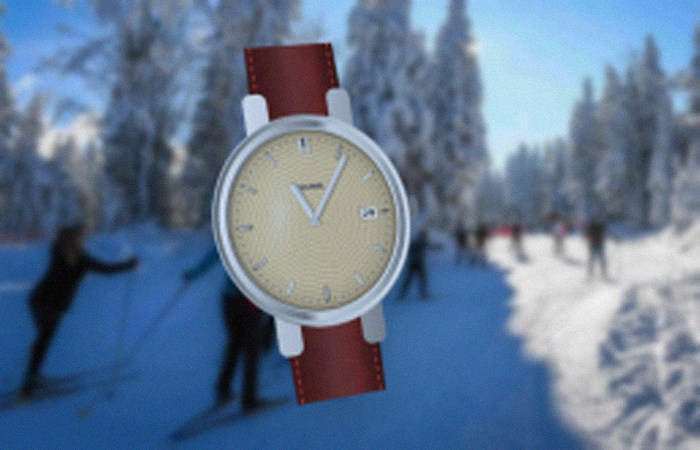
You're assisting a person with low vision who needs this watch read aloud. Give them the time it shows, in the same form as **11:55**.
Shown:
**11:06**
